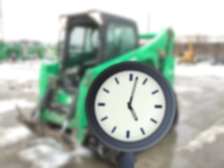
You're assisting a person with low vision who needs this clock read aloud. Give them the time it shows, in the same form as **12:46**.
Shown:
**5:02**
